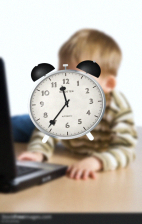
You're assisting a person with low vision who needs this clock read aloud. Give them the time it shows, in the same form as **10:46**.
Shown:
**11:36**
